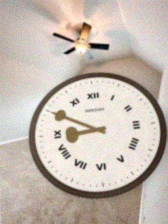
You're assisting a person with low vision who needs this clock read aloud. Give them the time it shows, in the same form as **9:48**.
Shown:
**8:50**
